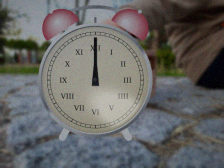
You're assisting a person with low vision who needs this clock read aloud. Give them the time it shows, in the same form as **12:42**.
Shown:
**12:00**
